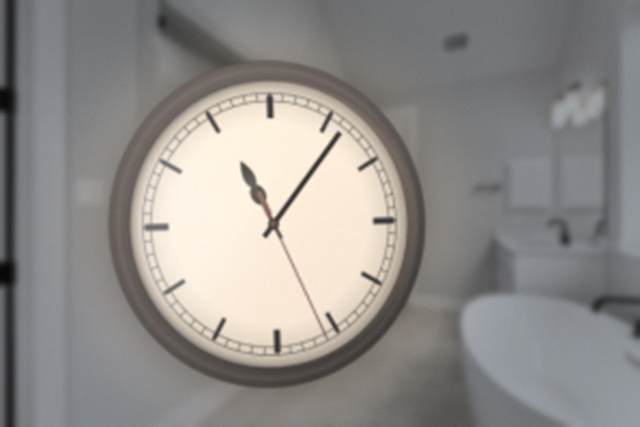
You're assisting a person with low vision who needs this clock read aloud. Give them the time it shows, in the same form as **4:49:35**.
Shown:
**11:06:26**
